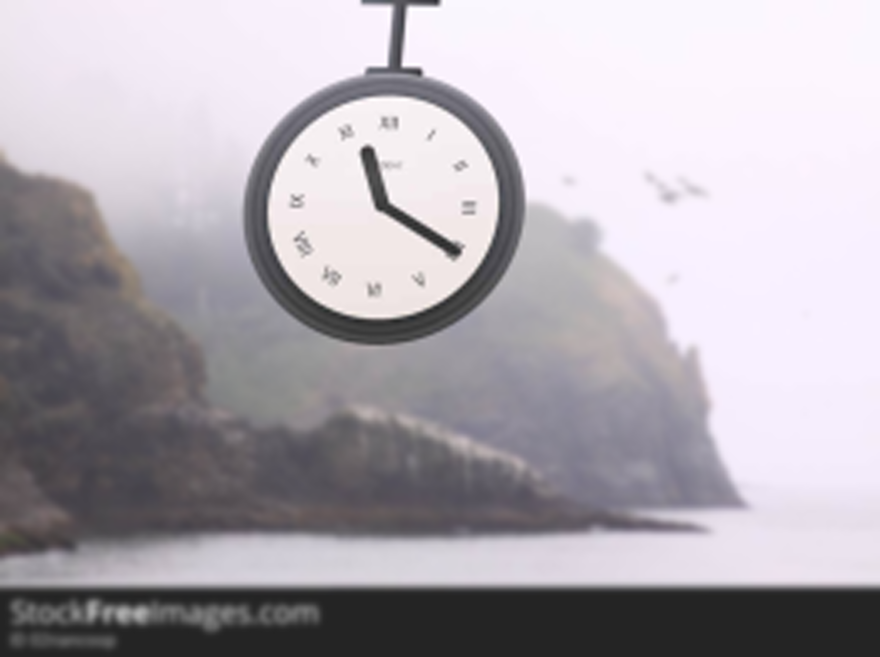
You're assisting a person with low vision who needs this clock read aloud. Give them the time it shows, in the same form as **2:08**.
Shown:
**11:20**
